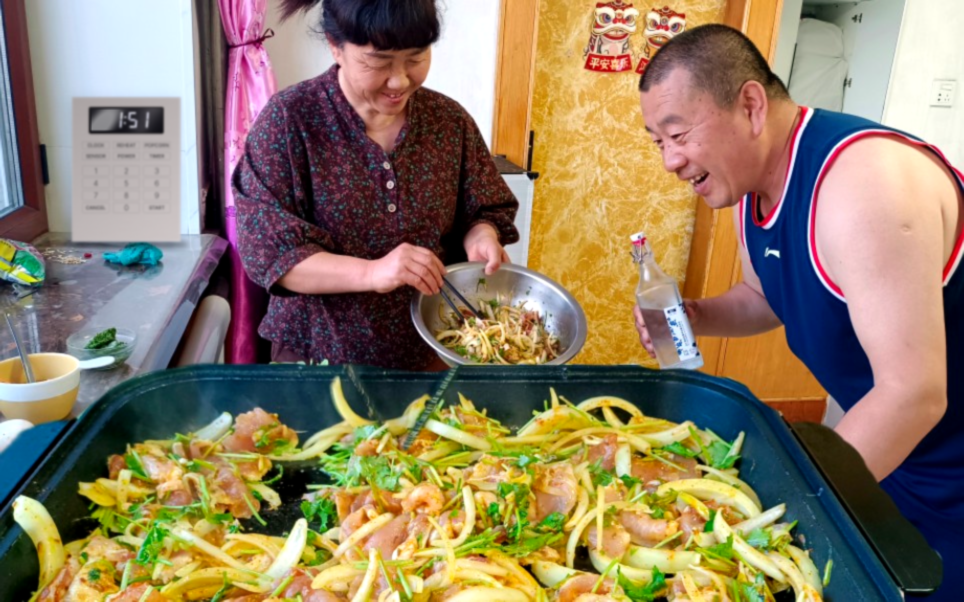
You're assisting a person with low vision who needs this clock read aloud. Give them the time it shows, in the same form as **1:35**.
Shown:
**1:51**
